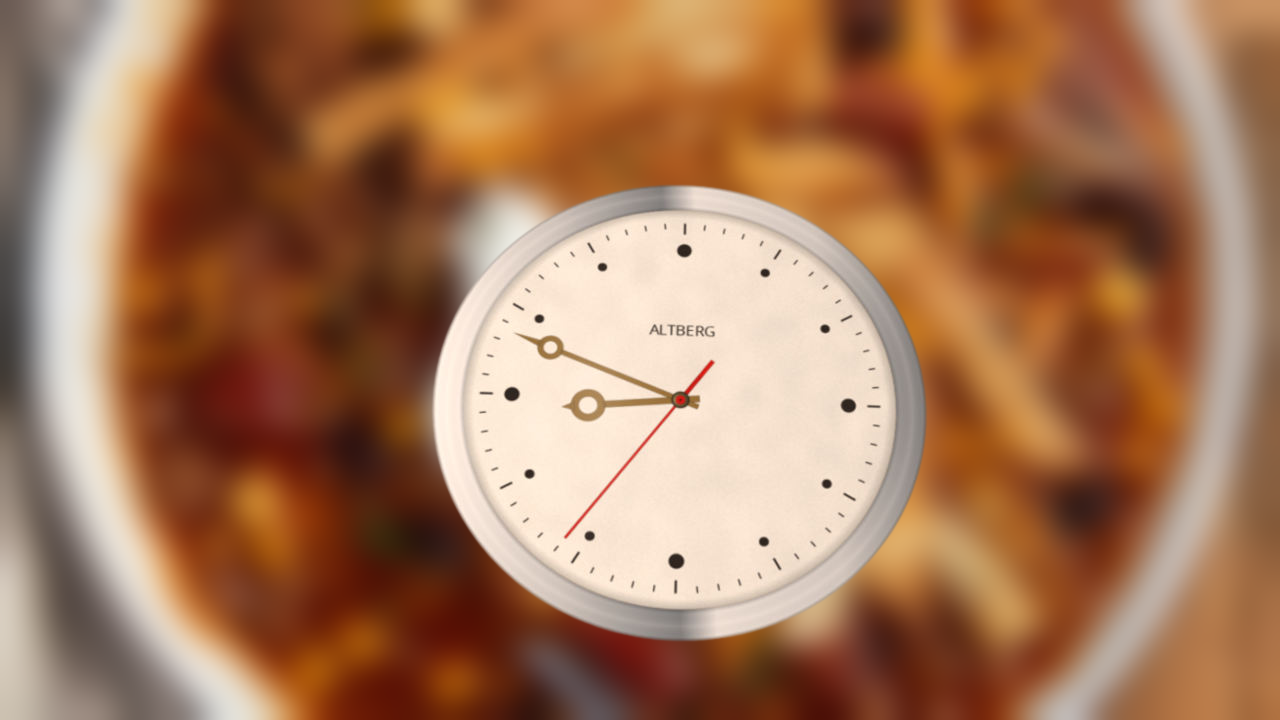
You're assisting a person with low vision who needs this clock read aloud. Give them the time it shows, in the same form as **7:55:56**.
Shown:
**8:48:36**
